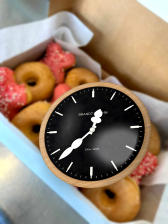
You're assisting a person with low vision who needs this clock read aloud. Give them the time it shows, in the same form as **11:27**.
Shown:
**12:38**
